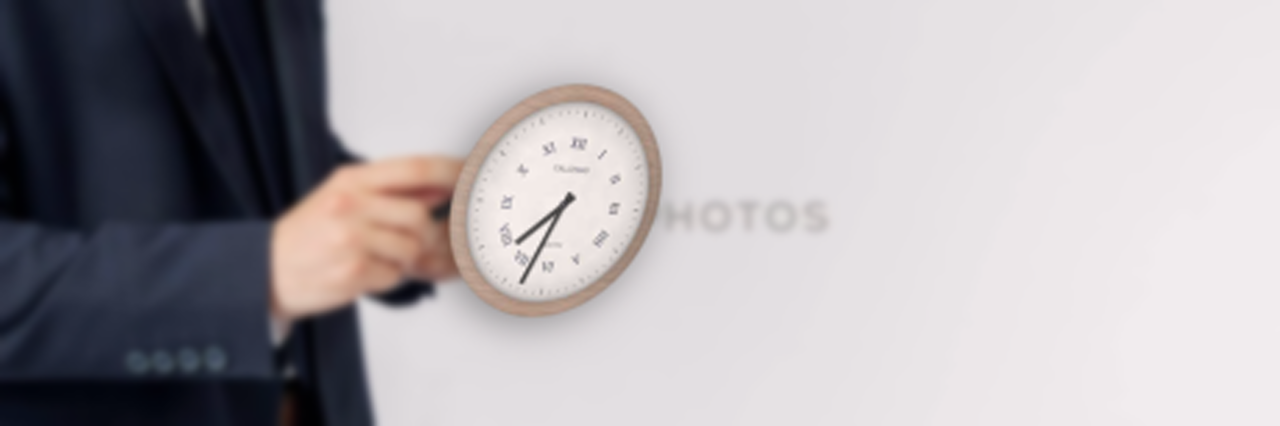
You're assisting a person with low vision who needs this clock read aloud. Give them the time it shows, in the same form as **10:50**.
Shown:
**7:33**
